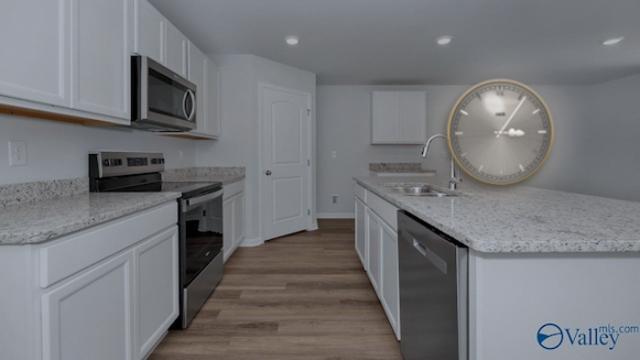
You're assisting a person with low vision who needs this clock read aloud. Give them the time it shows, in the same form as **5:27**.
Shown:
**3:06**
